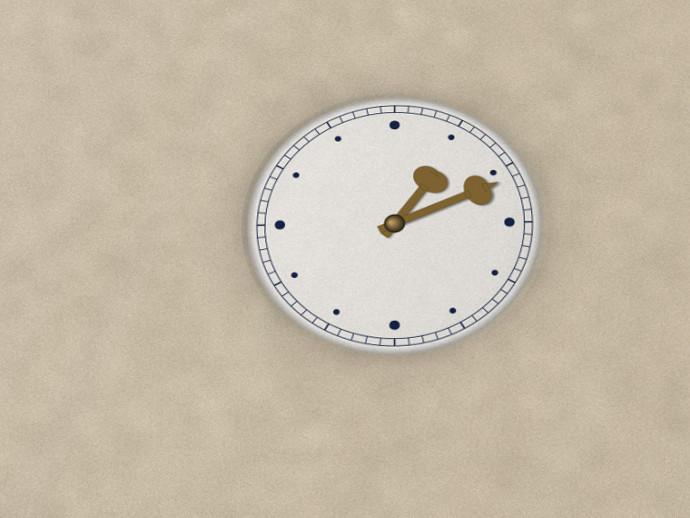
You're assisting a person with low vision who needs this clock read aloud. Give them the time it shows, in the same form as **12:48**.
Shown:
**1:11**
